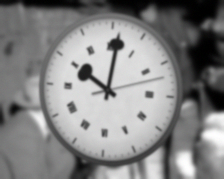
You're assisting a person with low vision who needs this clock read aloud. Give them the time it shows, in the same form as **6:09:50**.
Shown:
**10:01:12**
